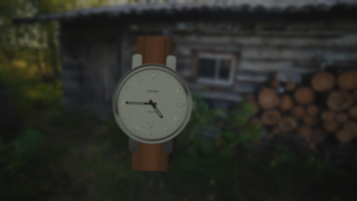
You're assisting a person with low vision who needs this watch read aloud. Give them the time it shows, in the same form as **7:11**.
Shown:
**4:45**
